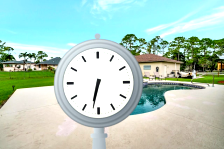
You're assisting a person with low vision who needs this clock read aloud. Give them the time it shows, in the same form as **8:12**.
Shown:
**6:32**
